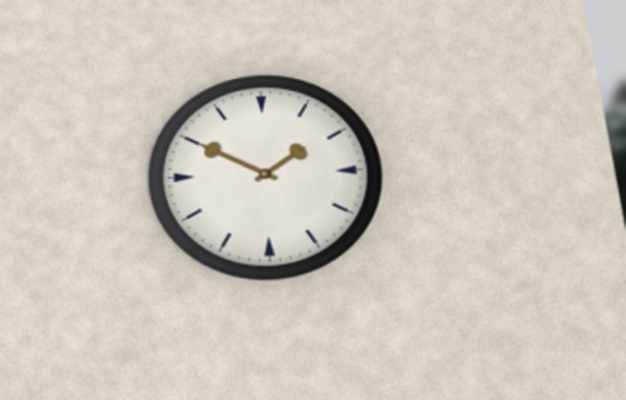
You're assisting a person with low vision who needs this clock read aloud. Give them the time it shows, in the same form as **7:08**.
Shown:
**1:50**
